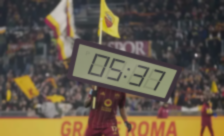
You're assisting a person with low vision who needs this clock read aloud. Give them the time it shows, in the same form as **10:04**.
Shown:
**5:37**
